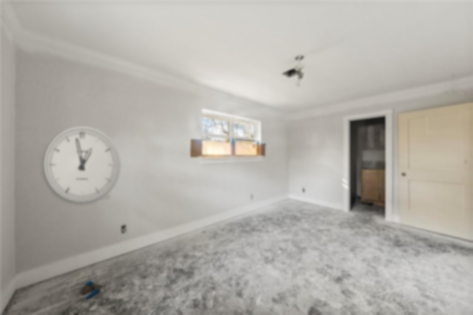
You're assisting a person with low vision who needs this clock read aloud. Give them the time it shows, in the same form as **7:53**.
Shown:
**12:58**
